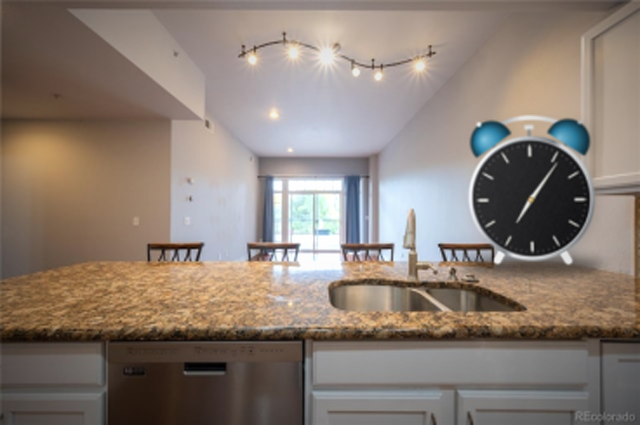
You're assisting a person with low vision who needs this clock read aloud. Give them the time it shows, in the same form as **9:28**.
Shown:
**7:06**
